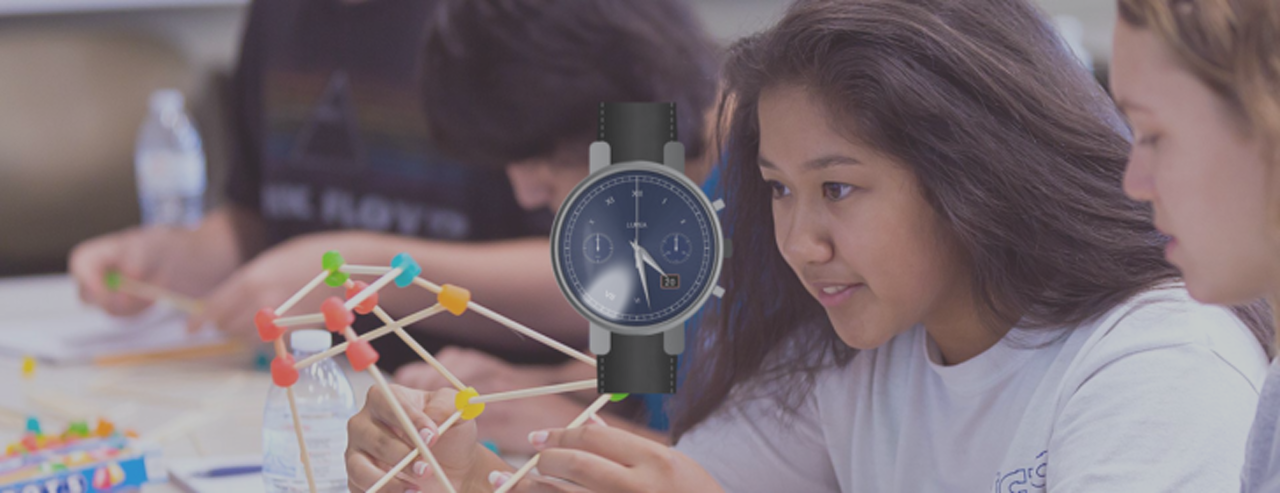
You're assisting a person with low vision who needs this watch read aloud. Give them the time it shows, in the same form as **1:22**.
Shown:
**4:28**
